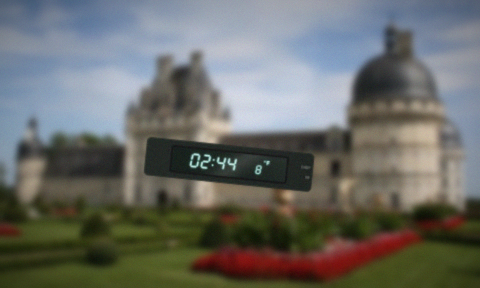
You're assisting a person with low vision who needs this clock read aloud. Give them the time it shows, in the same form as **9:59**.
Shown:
**2:44**
